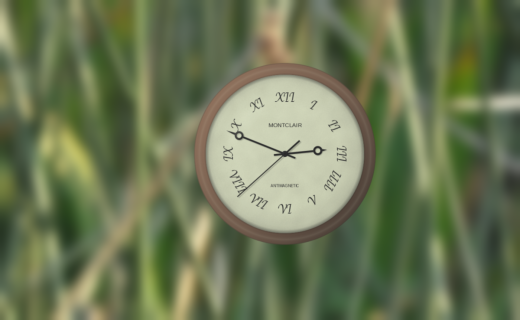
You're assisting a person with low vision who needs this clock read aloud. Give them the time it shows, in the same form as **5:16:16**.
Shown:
**2:48:38**
